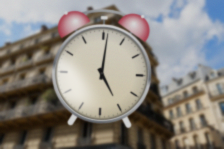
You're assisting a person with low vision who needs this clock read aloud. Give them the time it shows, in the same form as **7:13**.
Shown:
**5:01**
